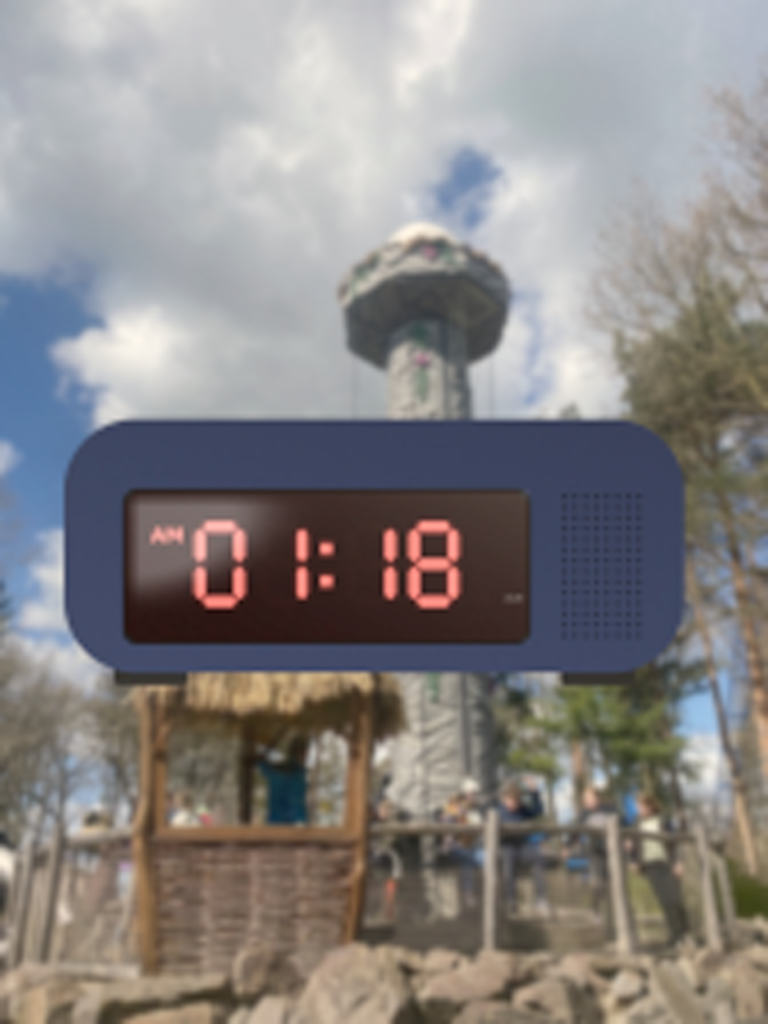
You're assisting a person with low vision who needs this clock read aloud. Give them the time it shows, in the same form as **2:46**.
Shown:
**1:18**
